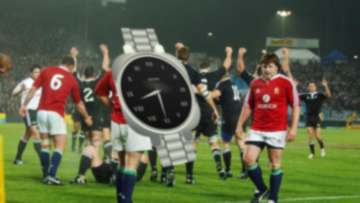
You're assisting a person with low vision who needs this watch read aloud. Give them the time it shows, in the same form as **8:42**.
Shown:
**8:30**
